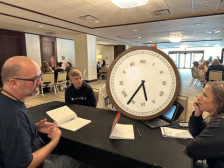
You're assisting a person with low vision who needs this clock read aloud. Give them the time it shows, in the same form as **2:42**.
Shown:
**5:36**
